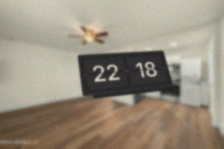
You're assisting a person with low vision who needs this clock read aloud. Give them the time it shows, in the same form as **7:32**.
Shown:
**22:18**
